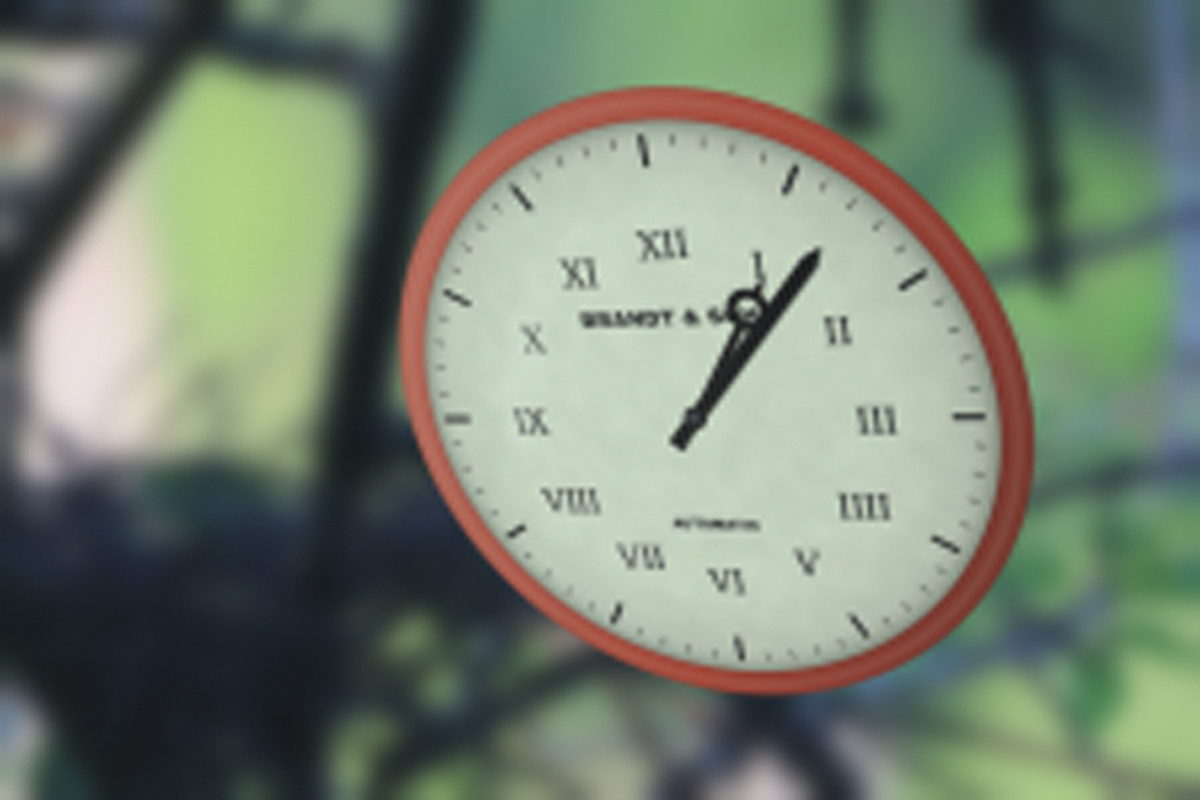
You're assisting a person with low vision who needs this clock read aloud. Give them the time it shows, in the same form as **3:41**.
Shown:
**1:07**
